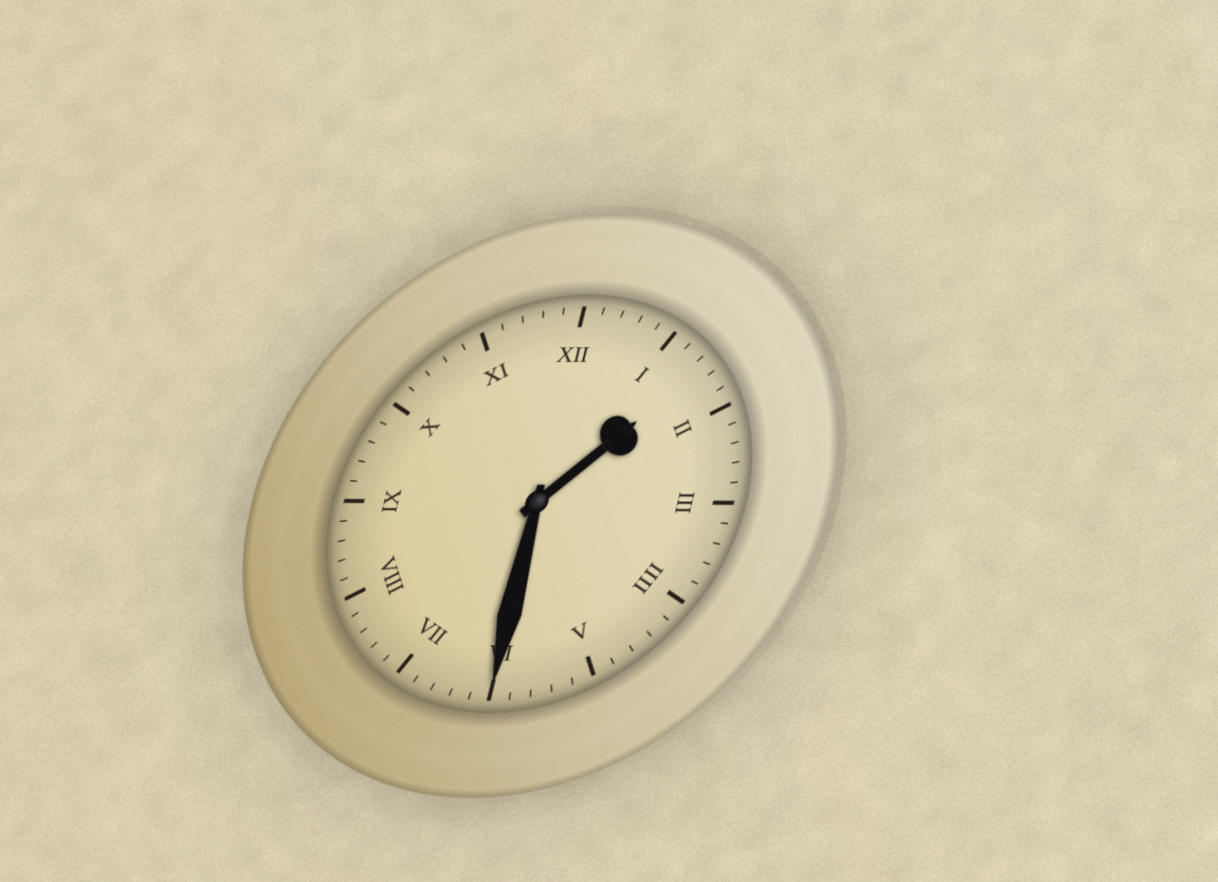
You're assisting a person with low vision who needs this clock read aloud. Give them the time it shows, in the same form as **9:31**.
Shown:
**1:30**
